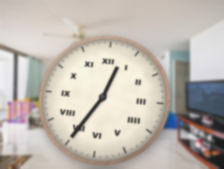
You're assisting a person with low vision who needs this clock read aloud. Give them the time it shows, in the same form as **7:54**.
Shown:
**12:35**
